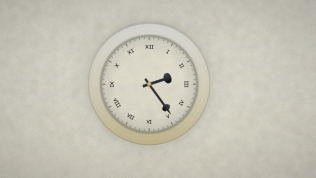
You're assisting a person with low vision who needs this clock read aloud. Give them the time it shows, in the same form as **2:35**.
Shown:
**2:24**
